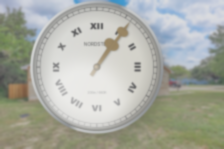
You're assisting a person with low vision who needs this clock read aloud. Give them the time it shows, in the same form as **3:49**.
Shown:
**1:06**
